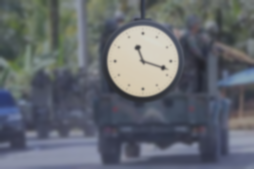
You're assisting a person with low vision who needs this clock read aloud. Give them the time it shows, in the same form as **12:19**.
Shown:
**11:18**
